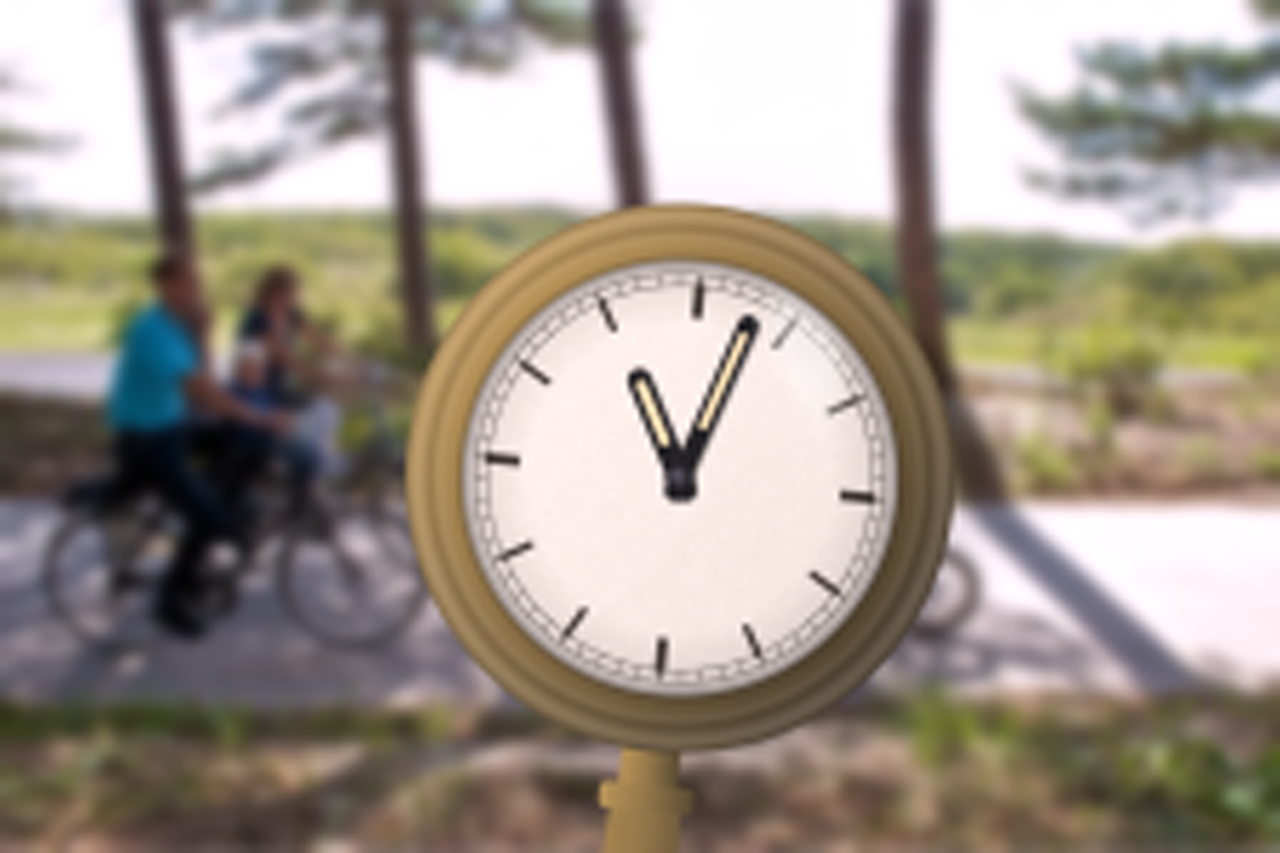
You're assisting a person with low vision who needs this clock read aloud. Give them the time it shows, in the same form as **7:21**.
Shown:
**11:03**
